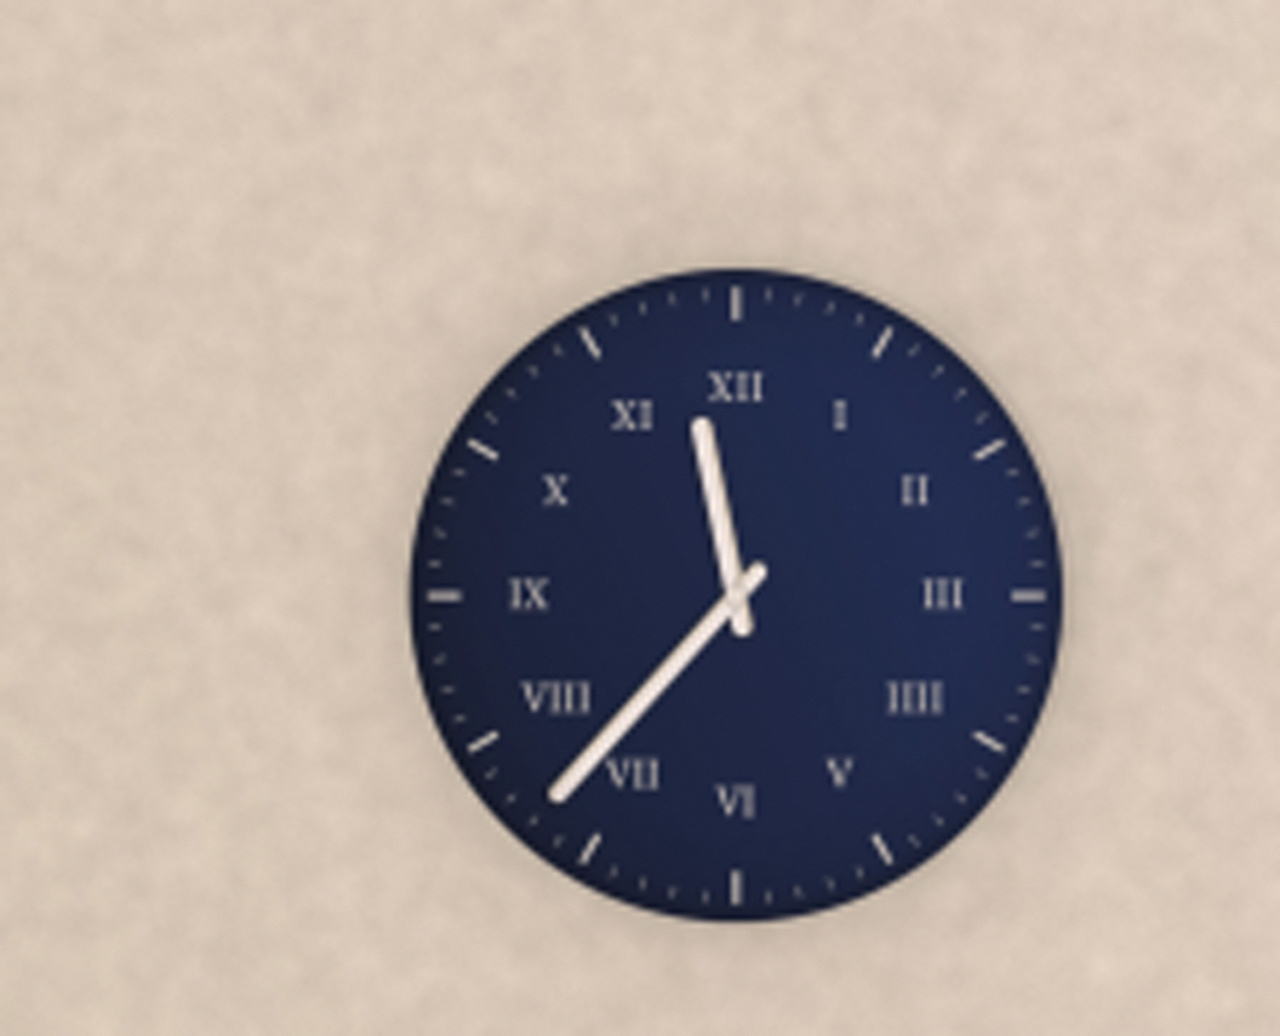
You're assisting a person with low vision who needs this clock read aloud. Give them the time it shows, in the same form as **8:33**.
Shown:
**11:37**
